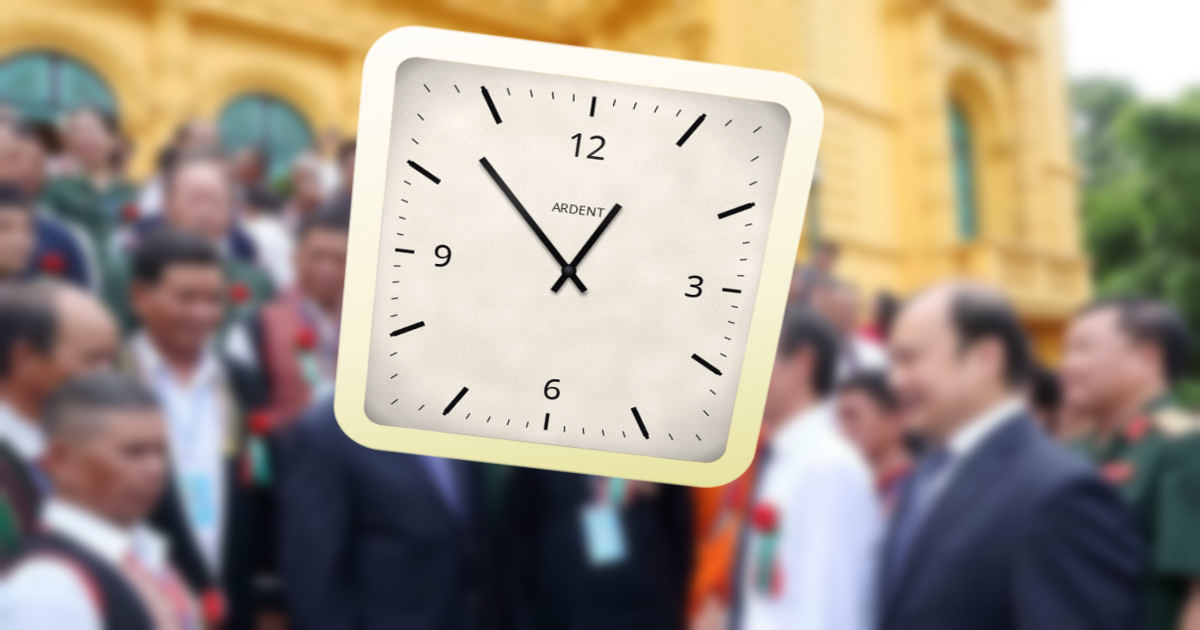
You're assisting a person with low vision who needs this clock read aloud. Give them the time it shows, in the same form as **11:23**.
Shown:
**12:53**
